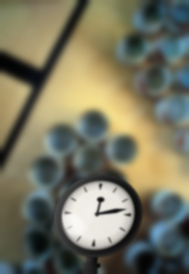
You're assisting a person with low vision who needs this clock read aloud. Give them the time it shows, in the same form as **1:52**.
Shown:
**12:13**
